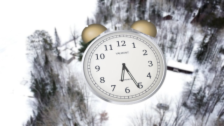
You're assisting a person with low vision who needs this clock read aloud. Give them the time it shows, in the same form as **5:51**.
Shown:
**6:26**
